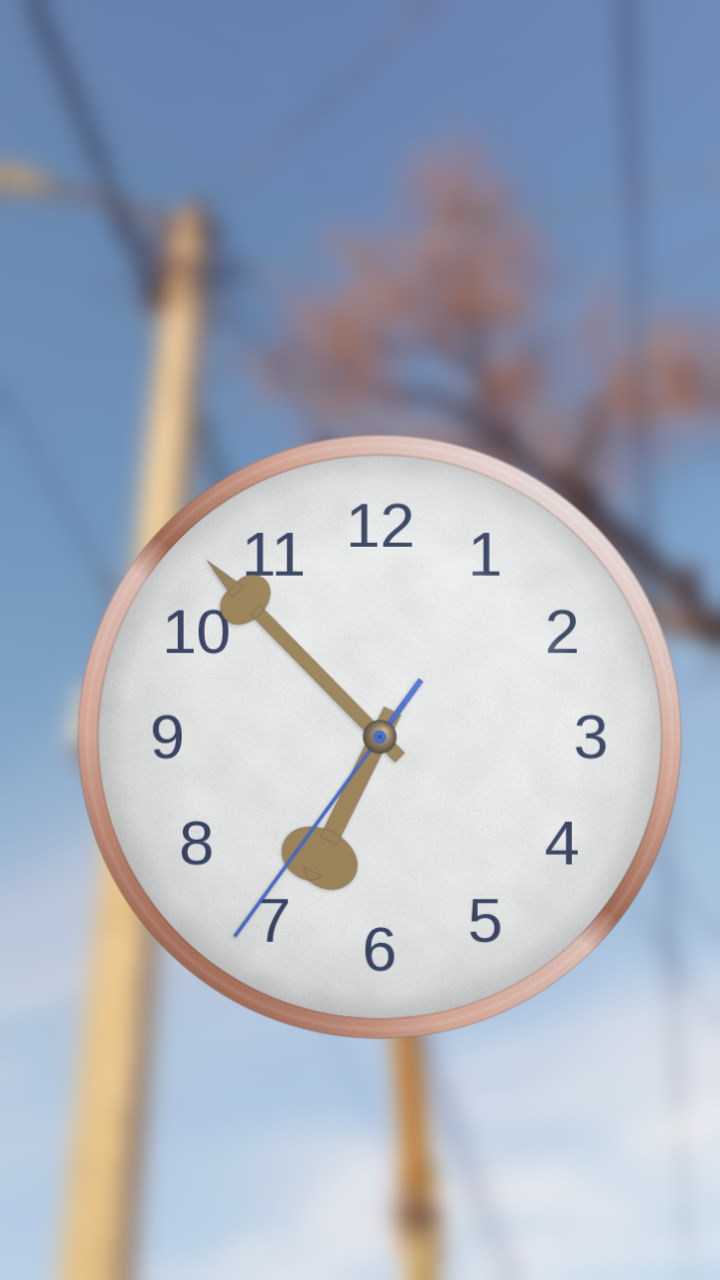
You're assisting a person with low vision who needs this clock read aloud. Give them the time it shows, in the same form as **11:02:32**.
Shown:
**6:52:36**
